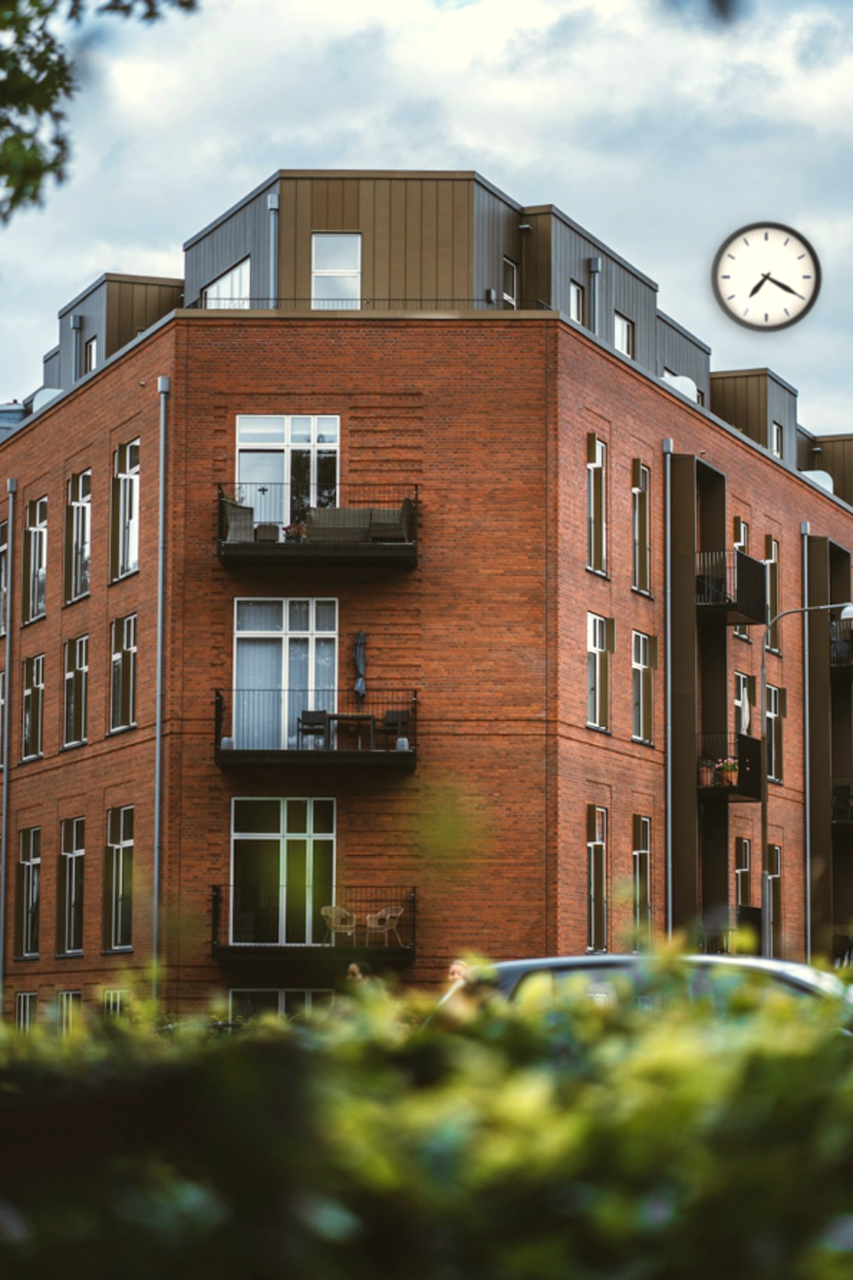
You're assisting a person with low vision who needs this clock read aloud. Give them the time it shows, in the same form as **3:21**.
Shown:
**7:20**
